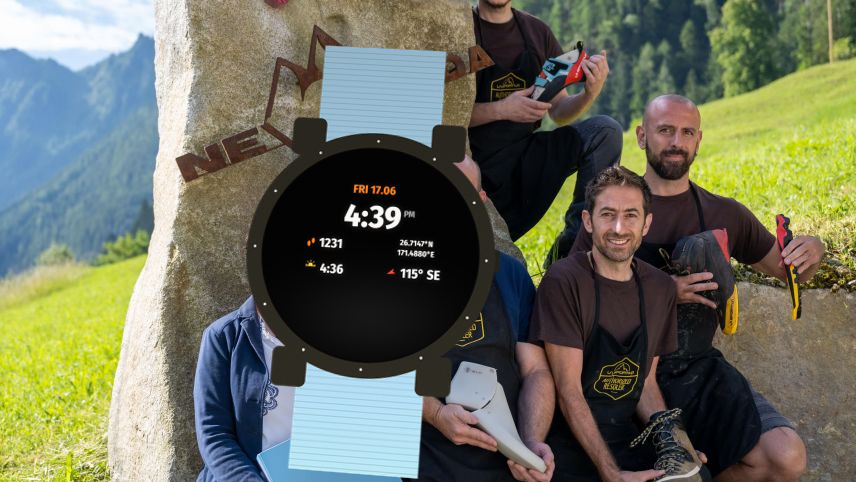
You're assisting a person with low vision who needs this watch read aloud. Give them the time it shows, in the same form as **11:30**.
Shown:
**4:39**
